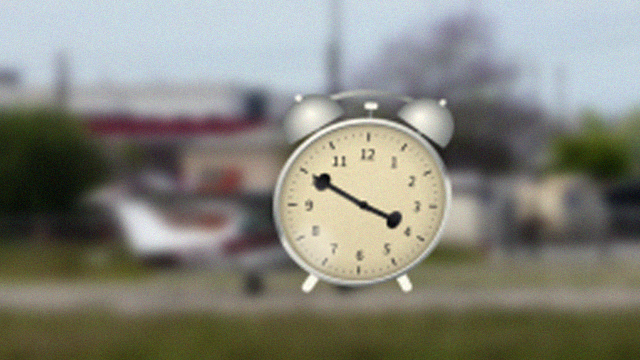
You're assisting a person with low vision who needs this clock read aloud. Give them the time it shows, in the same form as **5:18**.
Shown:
**3:50**
